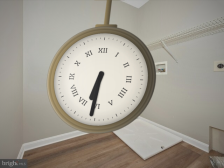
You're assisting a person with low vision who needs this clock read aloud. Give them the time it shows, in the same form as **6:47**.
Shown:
**6:31**
